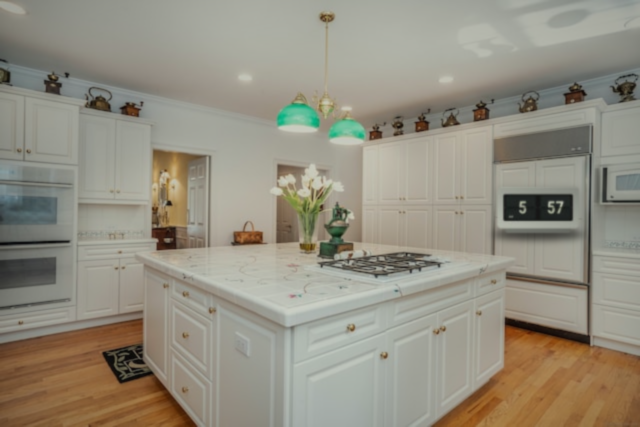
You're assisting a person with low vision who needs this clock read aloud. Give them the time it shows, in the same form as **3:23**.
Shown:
**5:57**
